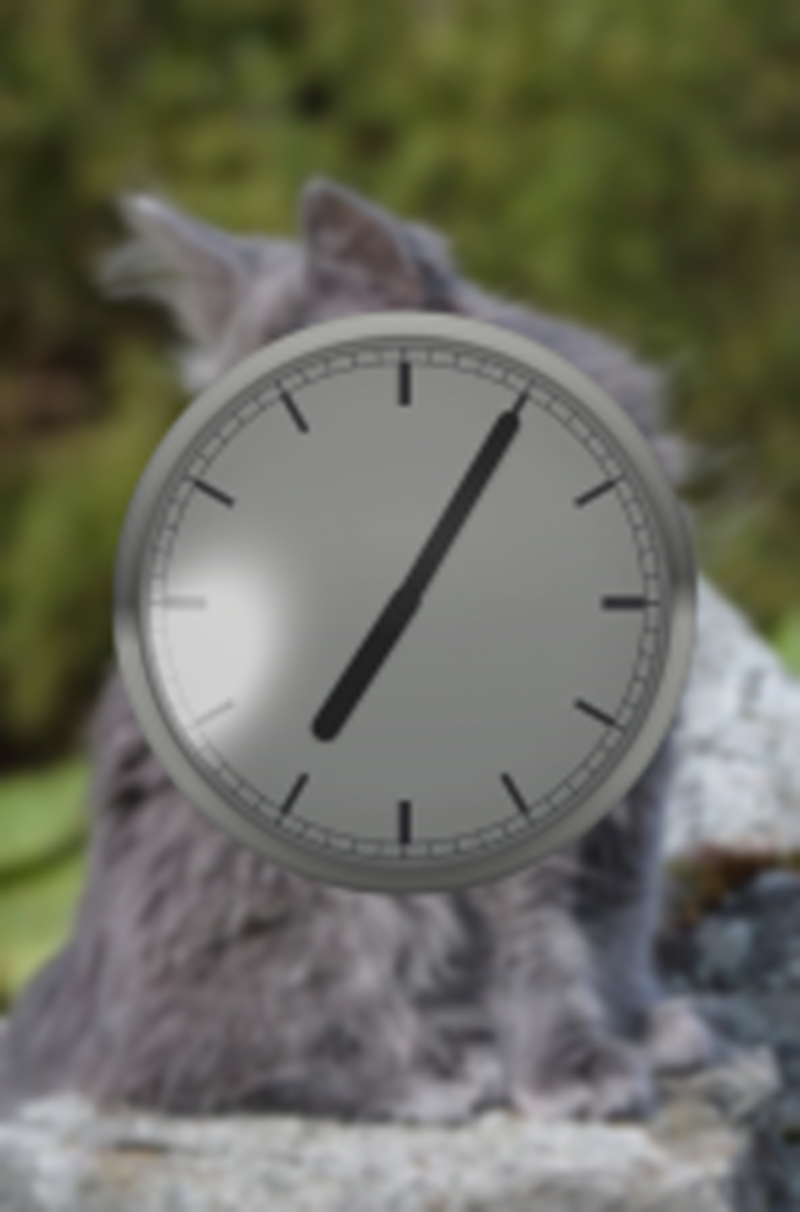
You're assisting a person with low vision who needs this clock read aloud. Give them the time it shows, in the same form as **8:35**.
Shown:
**7:05**
